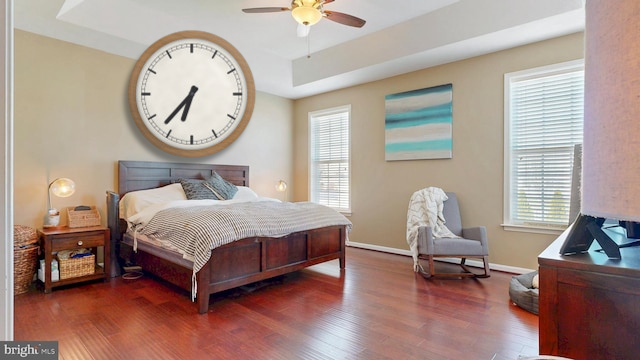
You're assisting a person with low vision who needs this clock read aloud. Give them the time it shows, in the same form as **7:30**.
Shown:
**6:37**
